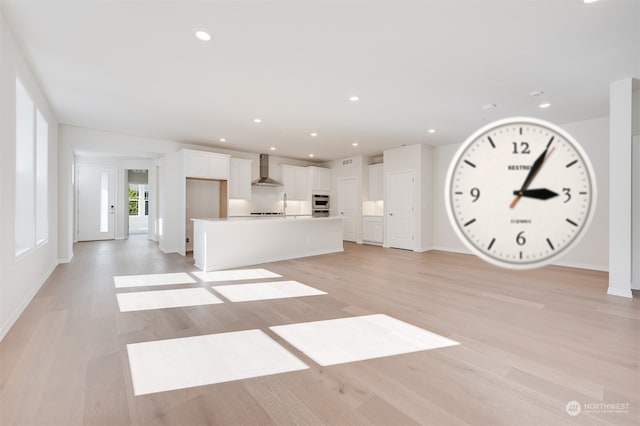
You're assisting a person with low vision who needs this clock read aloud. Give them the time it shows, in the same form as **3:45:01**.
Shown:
**3:05:06**
